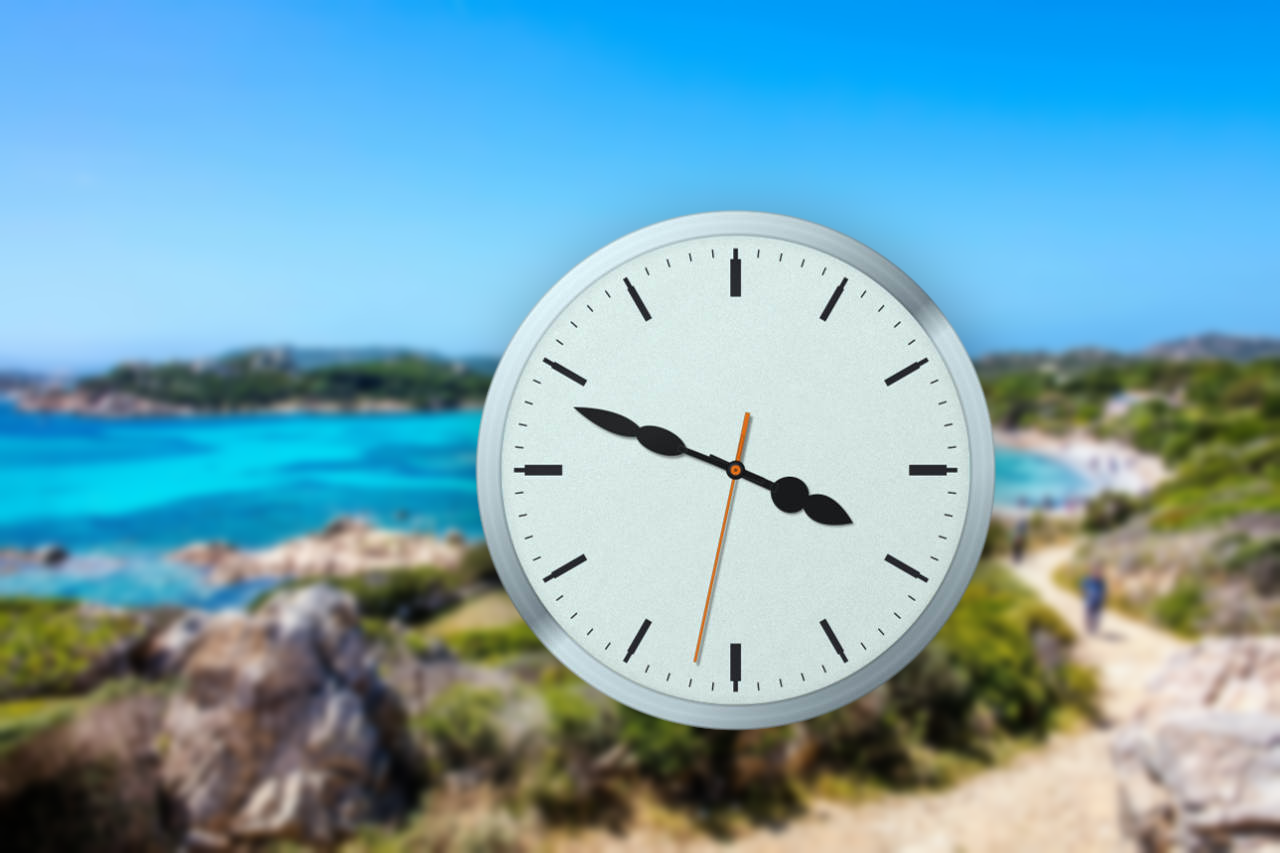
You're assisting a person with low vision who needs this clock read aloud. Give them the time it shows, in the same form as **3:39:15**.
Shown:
**3:48:32**
